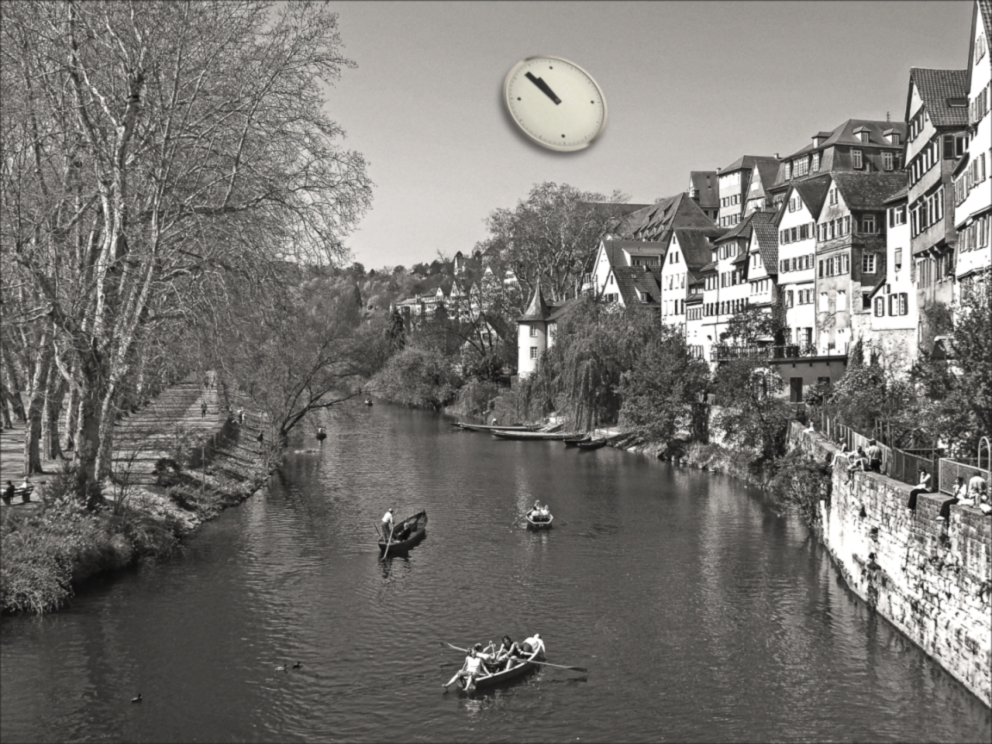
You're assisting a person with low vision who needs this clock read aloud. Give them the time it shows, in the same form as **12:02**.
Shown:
**10:53**
